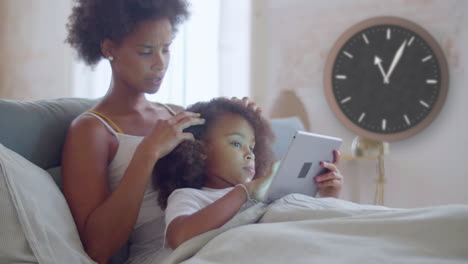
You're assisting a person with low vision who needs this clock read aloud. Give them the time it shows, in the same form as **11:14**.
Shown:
**11:04**
